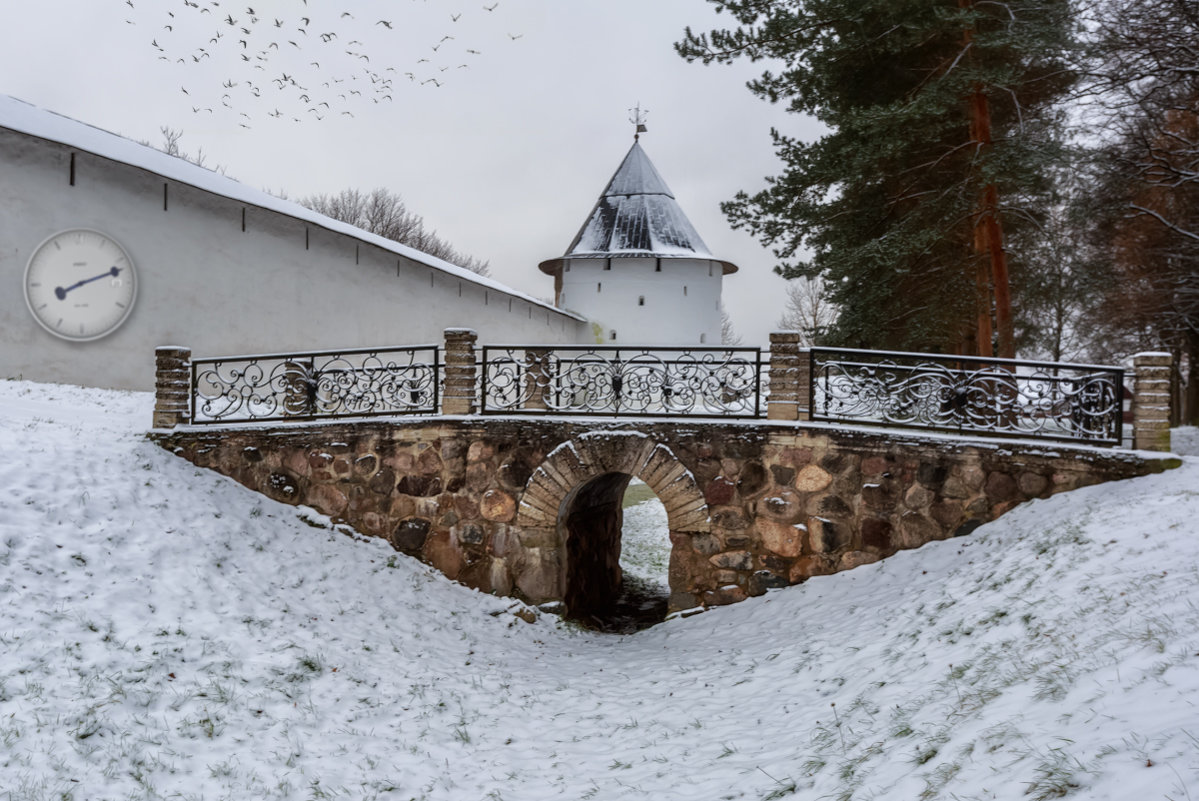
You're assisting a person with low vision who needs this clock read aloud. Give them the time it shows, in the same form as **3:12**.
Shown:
**8:12**
